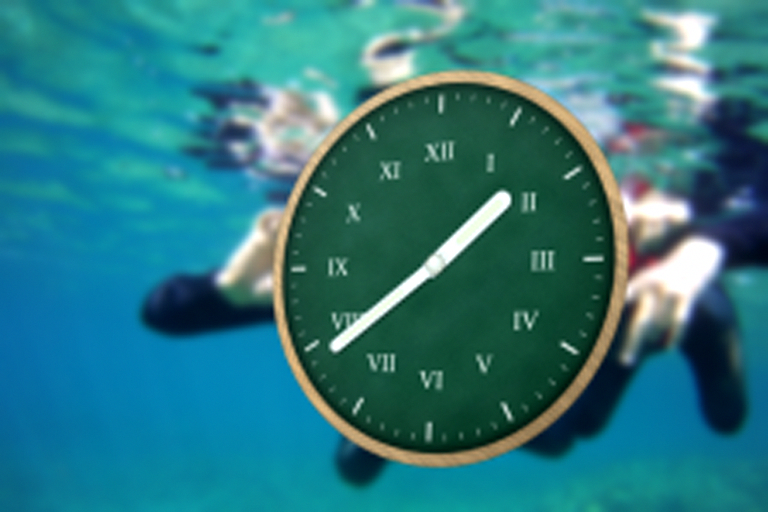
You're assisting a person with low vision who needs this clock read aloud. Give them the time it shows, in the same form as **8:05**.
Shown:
**1:39**
